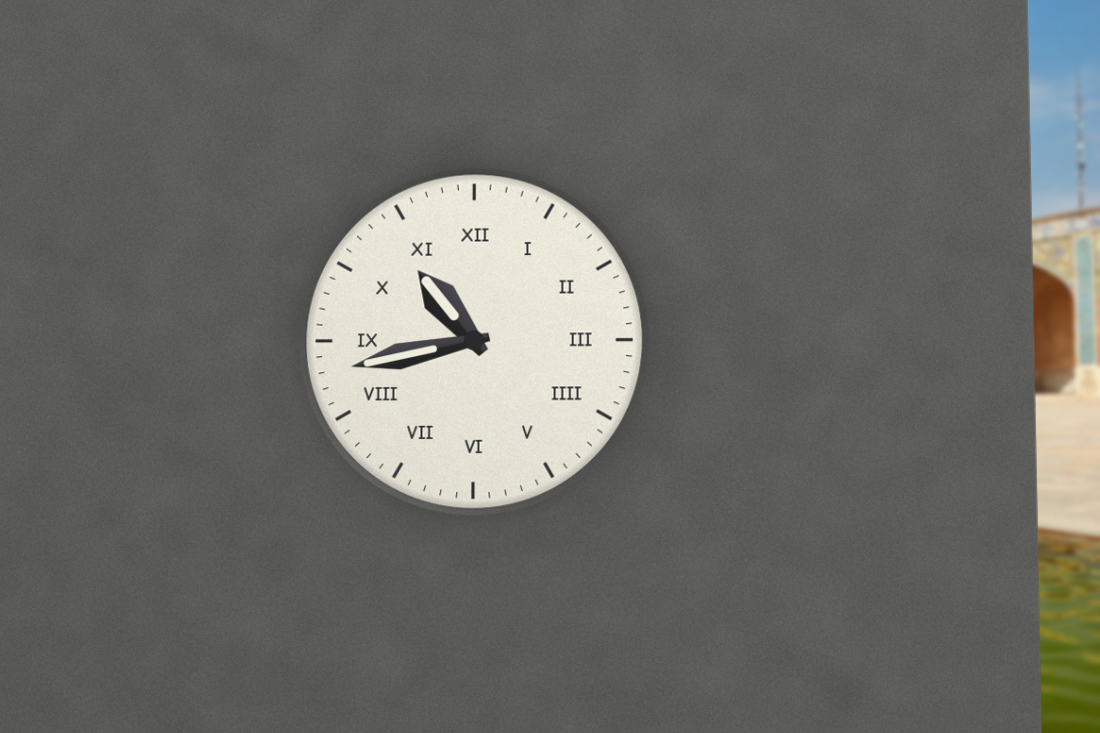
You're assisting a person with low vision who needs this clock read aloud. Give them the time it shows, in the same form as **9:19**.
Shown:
**10:43**
